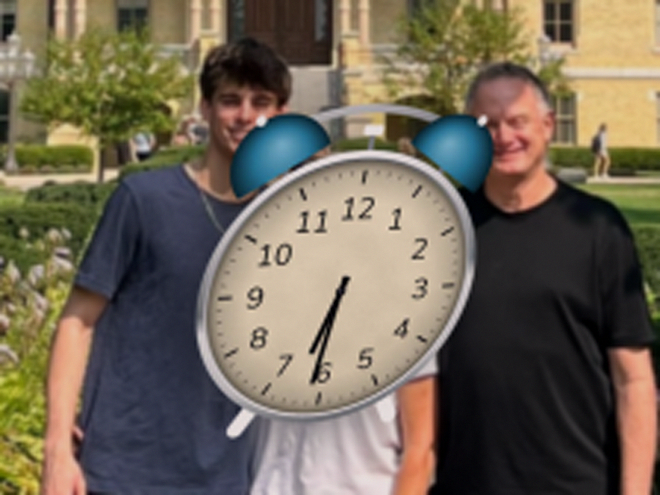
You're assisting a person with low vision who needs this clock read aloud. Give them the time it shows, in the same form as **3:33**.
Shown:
**6:31**
